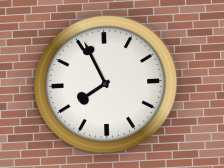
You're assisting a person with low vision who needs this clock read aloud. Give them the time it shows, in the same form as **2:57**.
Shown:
**7:56**
